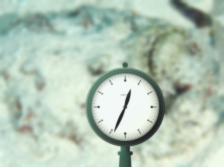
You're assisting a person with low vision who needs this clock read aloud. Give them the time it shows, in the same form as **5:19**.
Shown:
**12:34**
